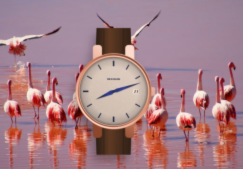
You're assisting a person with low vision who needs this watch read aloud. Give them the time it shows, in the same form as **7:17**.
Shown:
**8:12**
